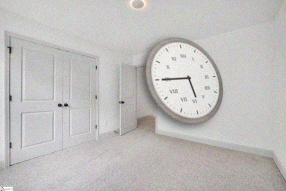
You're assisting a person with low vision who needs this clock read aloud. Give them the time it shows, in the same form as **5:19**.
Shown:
**5:45**
